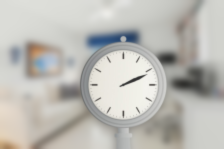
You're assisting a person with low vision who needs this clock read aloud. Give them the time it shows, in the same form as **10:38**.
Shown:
**2:11**
